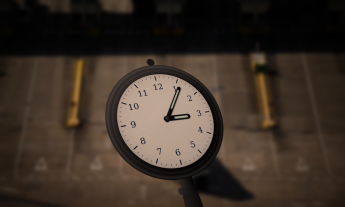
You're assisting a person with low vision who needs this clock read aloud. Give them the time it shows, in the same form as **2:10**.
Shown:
**3:06**
